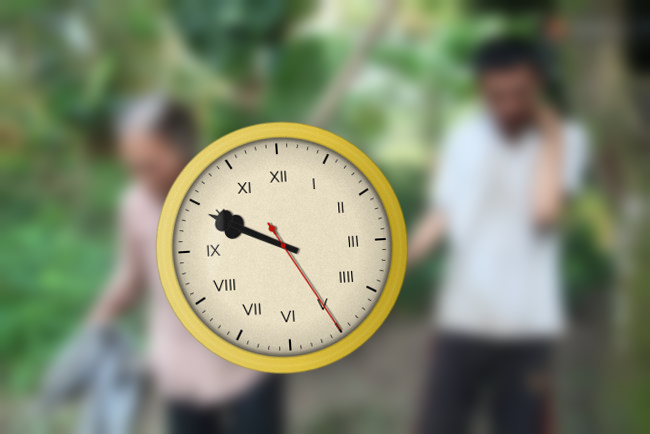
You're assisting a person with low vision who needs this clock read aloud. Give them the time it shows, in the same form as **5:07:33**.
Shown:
**9:49:25**
